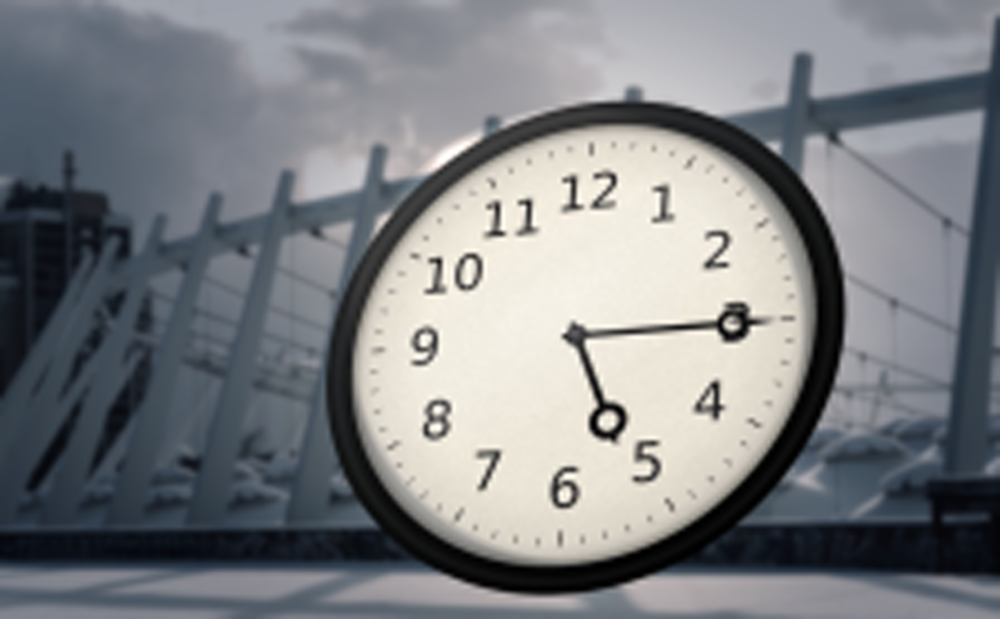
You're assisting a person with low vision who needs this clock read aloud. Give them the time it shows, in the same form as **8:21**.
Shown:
**5:15**
